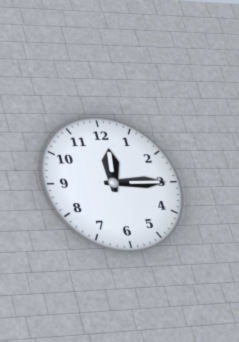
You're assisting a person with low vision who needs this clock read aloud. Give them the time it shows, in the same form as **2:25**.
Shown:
**12:15**
